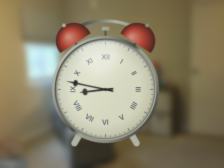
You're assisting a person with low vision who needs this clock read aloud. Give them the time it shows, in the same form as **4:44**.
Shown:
**8:47**
